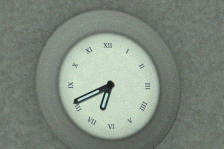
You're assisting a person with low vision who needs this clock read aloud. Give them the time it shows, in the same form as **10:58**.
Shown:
**6:41**
